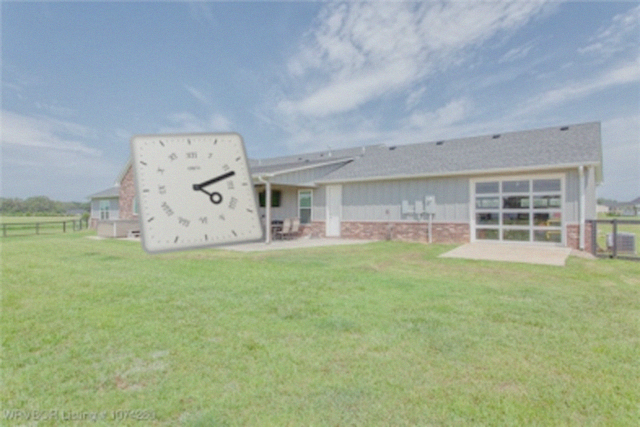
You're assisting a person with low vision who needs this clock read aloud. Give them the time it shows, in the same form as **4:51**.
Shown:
**4:12**
